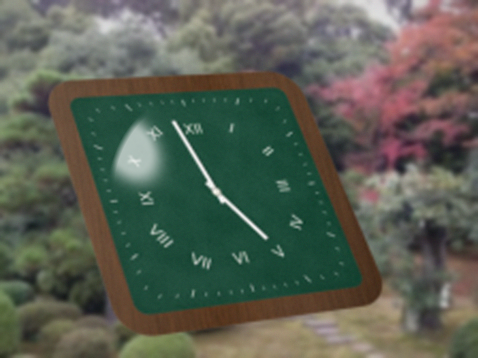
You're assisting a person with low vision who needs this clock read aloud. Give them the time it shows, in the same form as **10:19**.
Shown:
**4:58**
